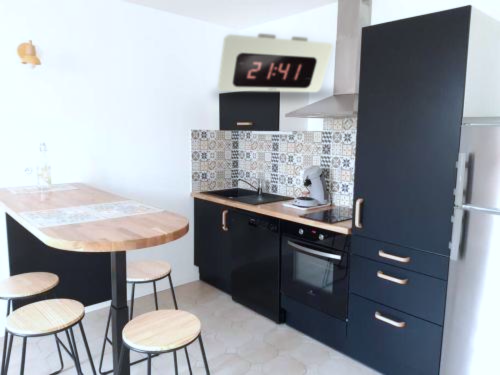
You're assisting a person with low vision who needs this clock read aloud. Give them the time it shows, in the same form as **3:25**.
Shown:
**21:41**
